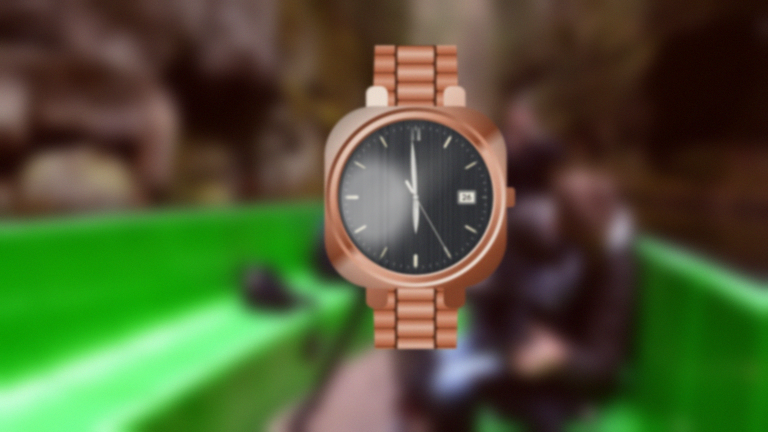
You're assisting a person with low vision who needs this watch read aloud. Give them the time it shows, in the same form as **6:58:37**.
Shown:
**5:59:25**
